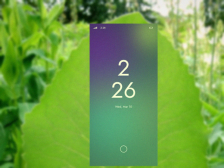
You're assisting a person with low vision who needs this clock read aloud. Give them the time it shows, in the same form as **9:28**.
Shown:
**2:26**
